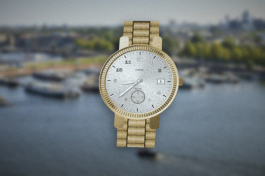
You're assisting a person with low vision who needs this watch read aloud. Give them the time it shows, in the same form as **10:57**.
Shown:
**8:38**
